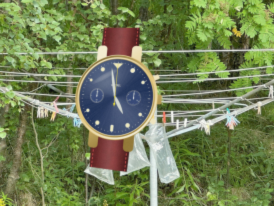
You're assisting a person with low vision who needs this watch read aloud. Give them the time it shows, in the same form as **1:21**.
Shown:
**4:58**
